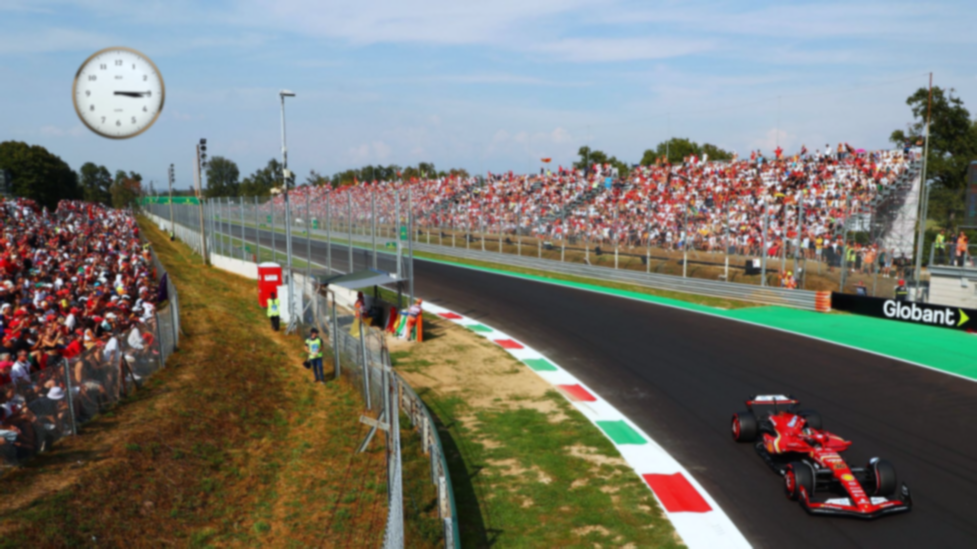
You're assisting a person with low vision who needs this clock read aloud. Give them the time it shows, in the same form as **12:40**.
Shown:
**3:15**
